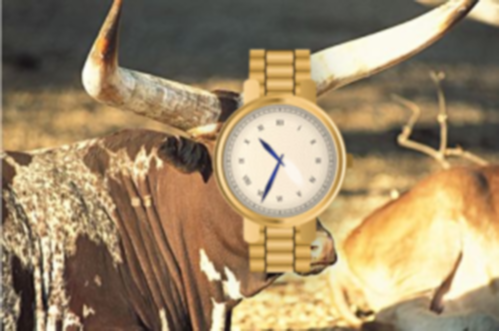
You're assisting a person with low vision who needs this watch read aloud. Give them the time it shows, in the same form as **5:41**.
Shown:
**10:34**
